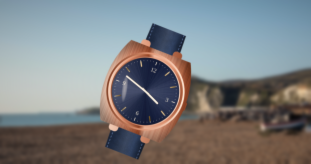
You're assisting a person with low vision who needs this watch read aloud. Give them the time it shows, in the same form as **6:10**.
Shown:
**3:48**
